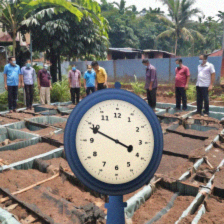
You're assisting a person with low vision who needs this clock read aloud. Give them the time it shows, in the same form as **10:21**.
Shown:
**3:49**
